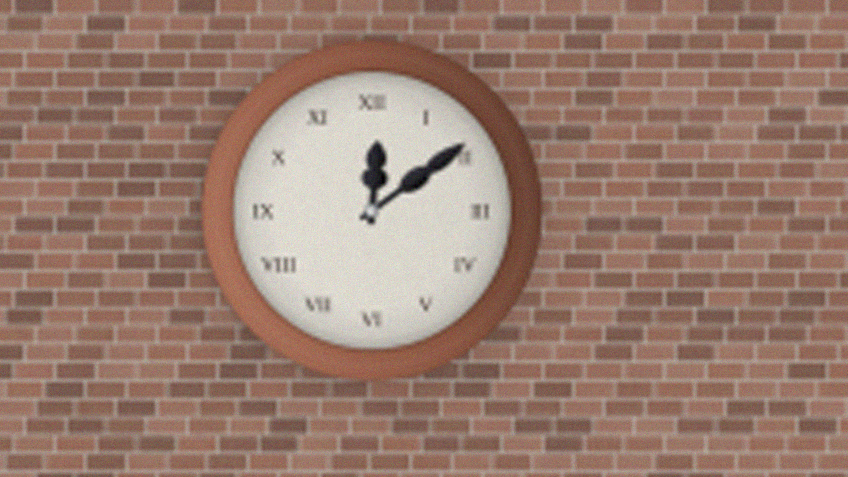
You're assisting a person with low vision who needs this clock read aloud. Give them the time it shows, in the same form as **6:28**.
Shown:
**12:09**
